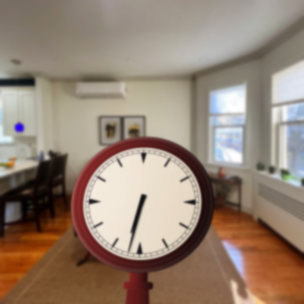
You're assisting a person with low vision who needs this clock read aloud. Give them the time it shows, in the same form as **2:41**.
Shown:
**6:32**
